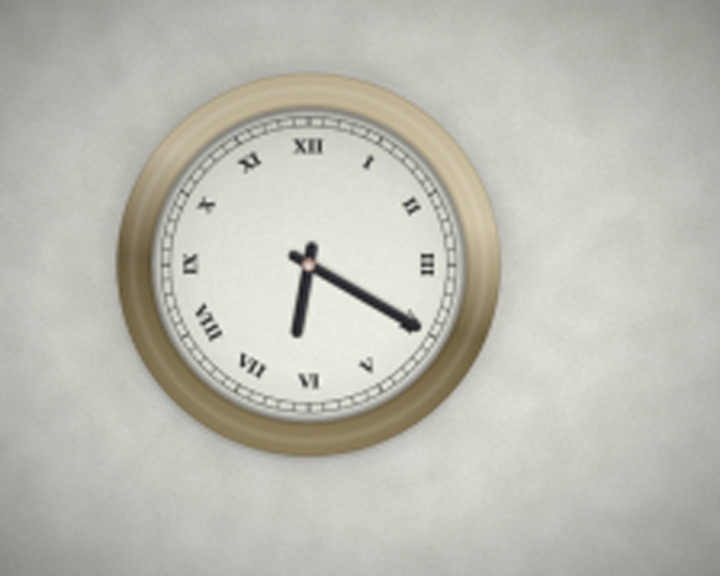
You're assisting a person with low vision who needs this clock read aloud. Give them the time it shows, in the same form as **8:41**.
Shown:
**6:20**
